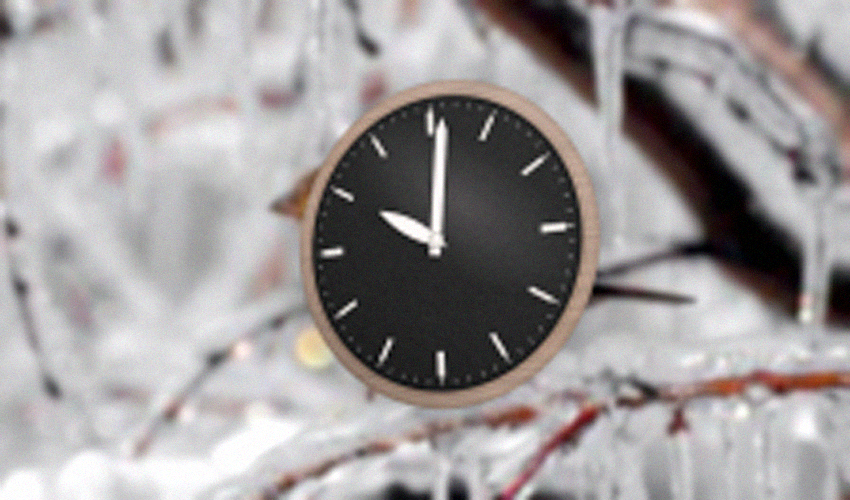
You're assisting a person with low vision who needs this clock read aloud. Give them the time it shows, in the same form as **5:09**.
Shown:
**10:01**
